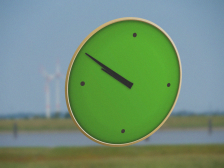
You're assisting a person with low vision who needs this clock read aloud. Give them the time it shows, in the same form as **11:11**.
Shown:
**9:50**
